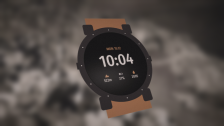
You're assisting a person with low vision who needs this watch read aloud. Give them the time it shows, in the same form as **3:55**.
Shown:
**10:04**
